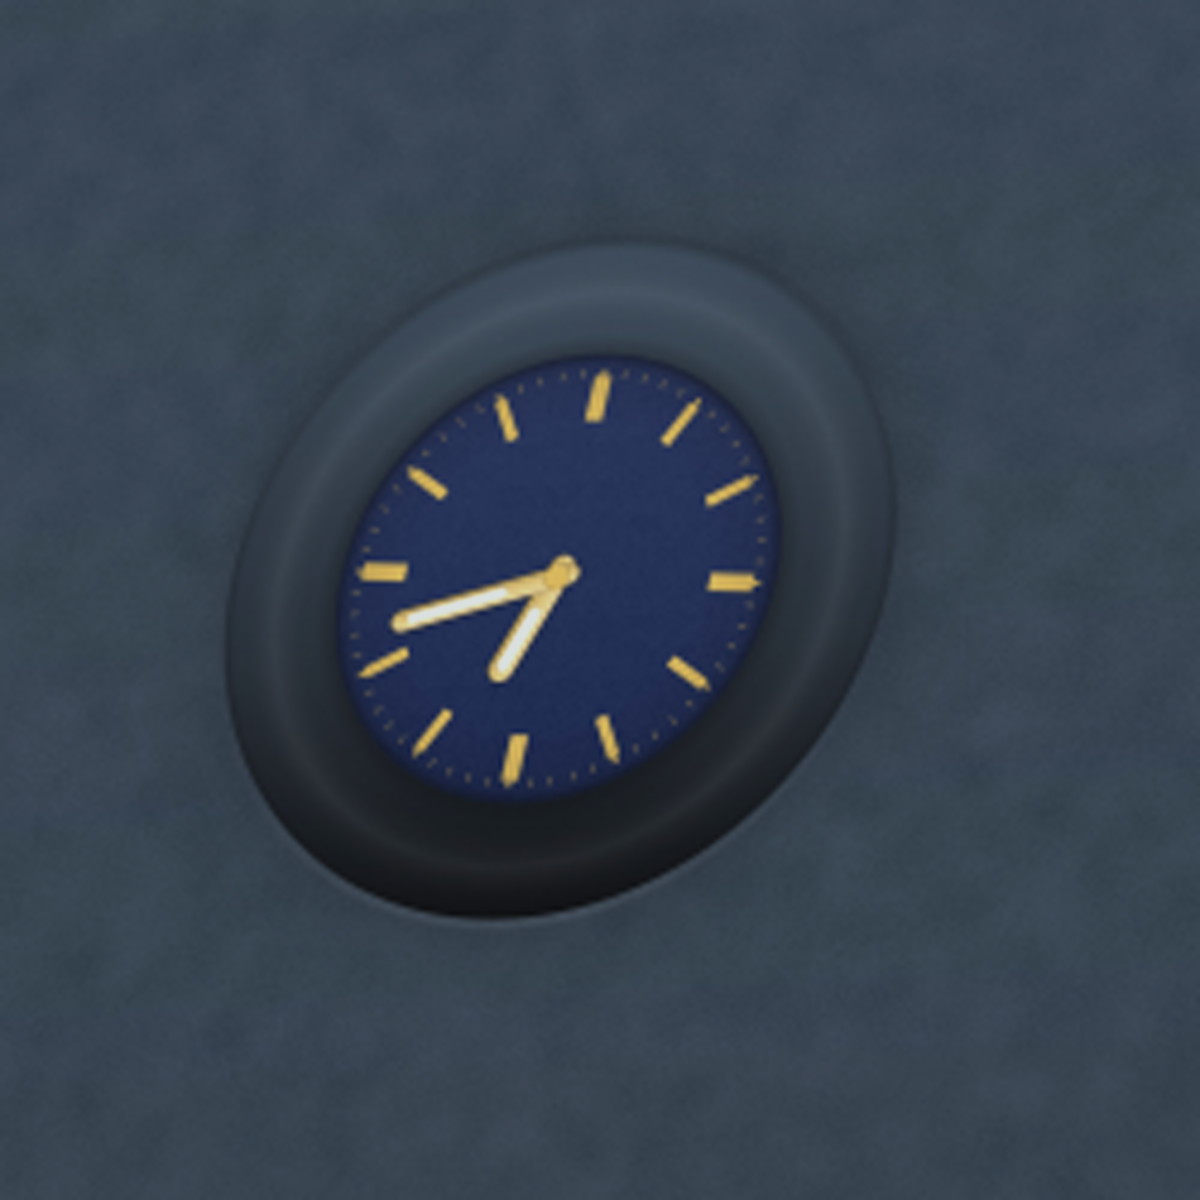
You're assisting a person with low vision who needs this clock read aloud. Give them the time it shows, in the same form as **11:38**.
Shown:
**6:42**
